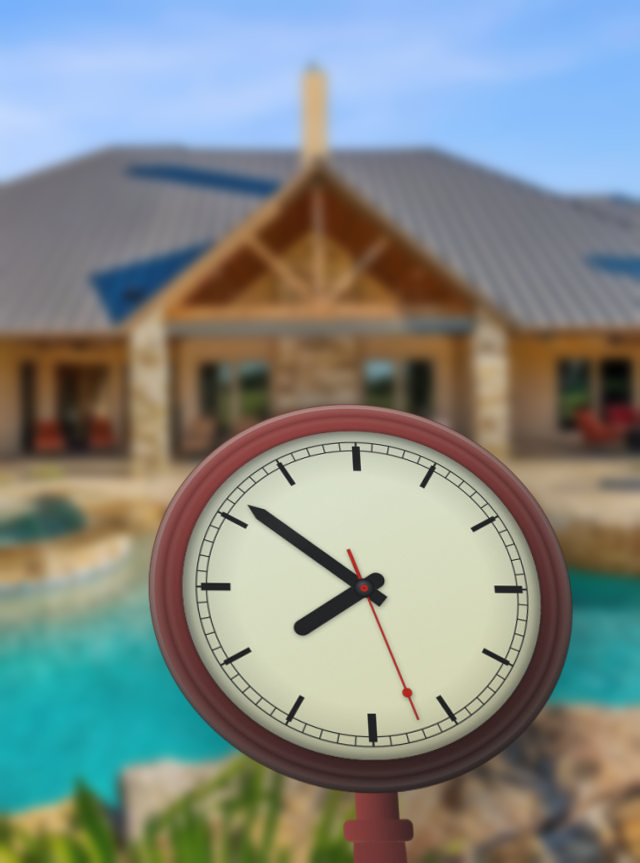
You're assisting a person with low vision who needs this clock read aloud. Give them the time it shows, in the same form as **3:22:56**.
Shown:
**7:51:27**
